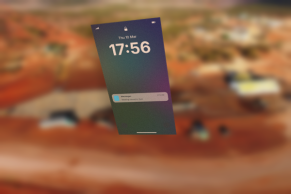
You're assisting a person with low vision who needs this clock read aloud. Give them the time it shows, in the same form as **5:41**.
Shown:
**17:56**
